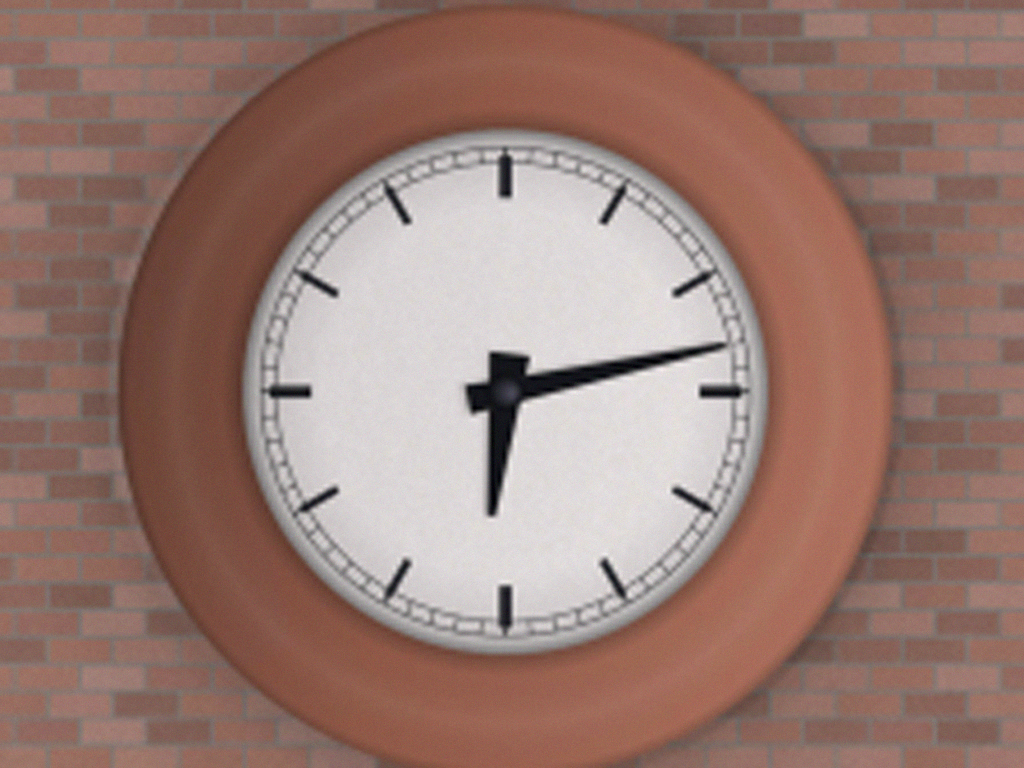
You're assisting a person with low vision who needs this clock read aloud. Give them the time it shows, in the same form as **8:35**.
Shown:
**6:13**
